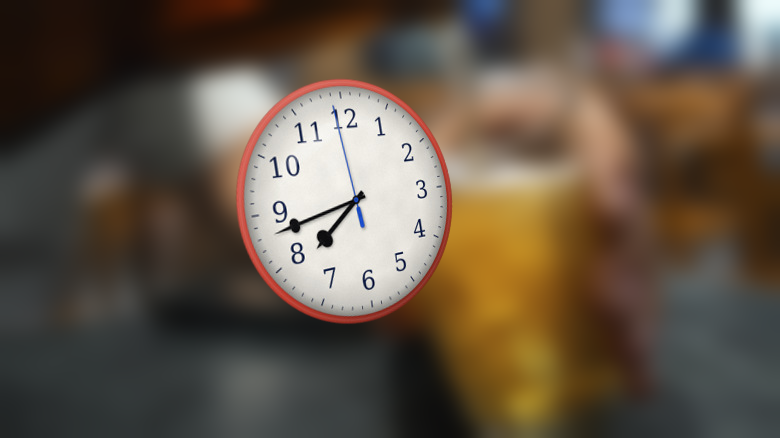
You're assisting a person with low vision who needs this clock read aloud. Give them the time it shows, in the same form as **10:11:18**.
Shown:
**7:42:59**
